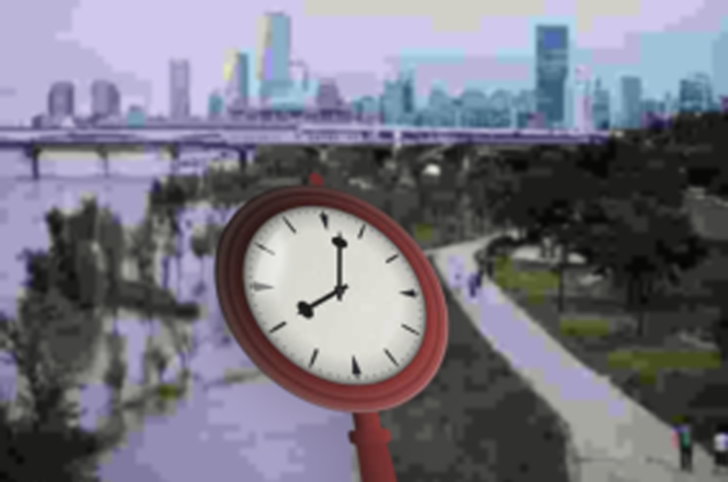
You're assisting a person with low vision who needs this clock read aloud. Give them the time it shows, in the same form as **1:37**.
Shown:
**8:02**
